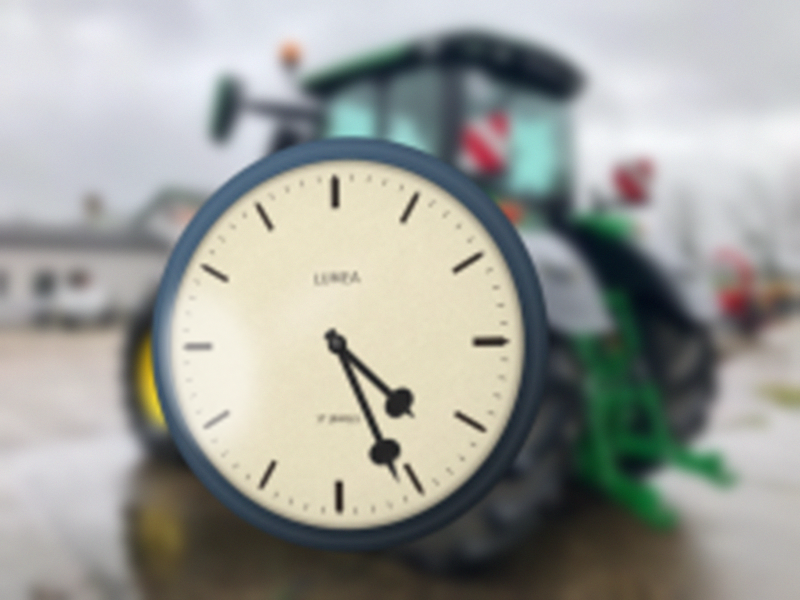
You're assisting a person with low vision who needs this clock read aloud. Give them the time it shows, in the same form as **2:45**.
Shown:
**4:26**
